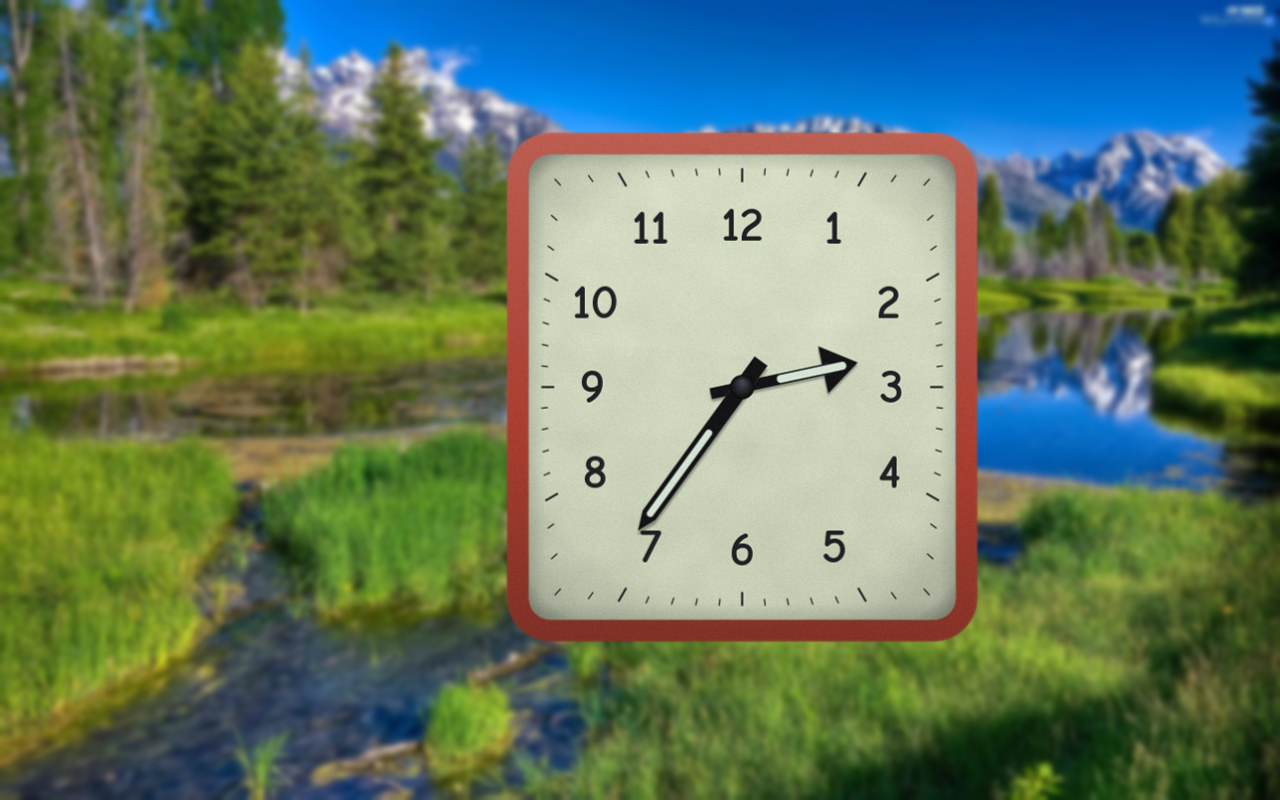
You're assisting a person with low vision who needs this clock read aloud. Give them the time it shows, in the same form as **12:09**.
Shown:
**2:36**
